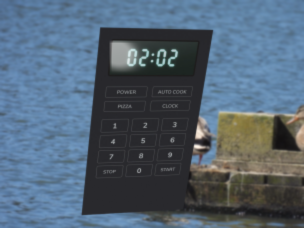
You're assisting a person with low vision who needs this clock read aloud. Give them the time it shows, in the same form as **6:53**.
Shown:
**2:02**
